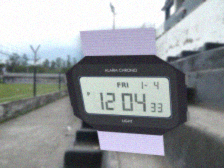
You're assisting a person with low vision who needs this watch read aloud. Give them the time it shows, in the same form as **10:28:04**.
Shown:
**12:04:33**
